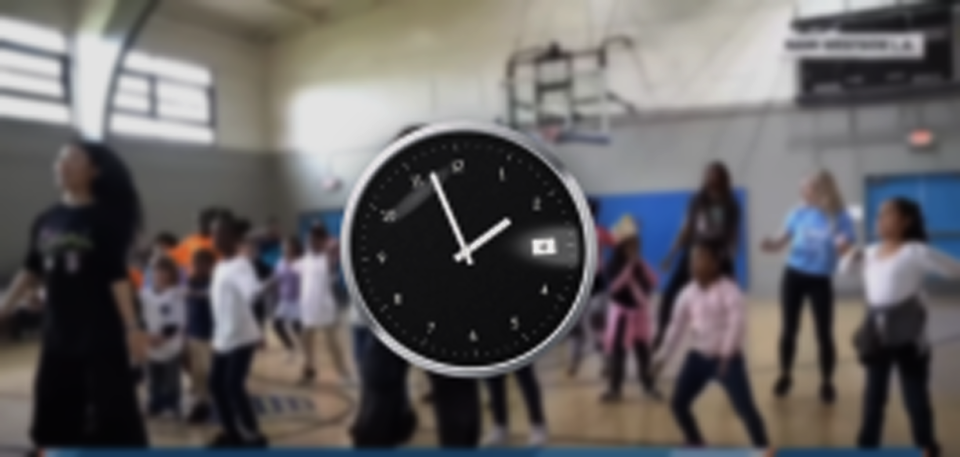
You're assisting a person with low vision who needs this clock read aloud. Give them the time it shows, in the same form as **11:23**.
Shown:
**1:57**
